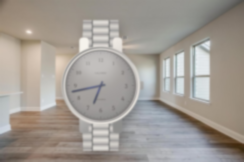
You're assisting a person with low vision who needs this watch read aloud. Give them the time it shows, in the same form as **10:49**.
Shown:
**6:43**
